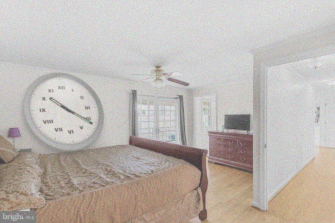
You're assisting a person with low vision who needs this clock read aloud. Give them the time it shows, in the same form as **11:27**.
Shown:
**10:21**
